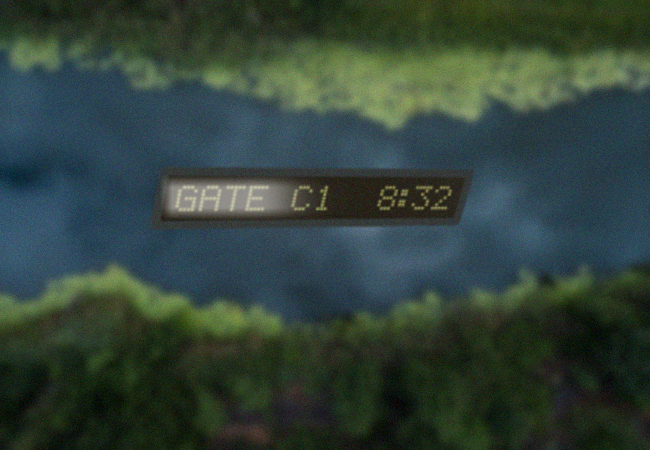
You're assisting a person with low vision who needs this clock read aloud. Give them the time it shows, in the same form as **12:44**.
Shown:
**8:32**
